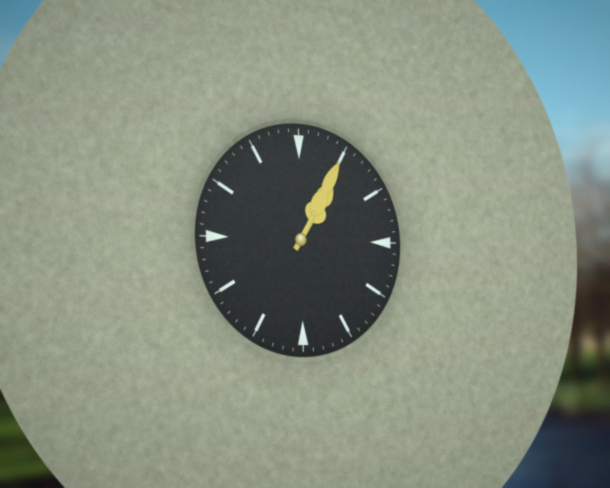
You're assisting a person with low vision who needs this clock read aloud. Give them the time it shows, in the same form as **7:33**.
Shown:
**1:05**
